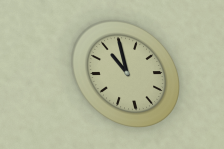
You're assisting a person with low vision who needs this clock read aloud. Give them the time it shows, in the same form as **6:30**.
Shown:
**11:00**
